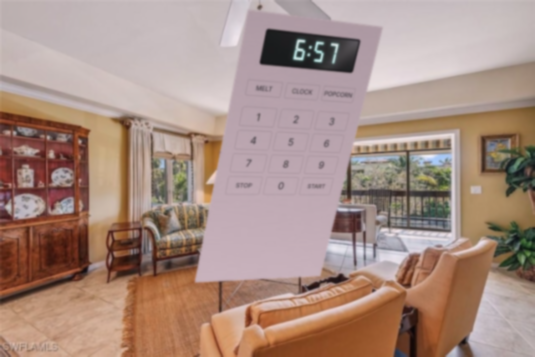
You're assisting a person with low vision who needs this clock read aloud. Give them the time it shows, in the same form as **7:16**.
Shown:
**6:57**
